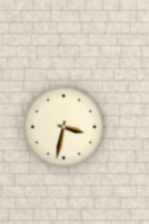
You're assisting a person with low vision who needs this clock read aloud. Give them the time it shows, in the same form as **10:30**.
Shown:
**3:32**
